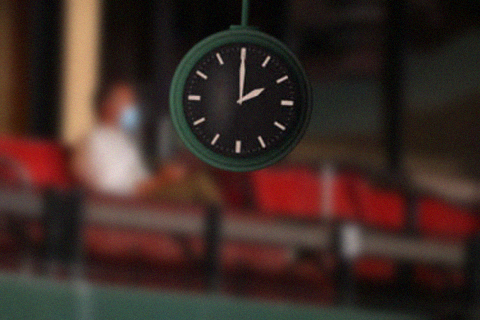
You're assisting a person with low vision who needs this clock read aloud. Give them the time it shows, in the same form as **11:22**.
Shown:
**2:00**
